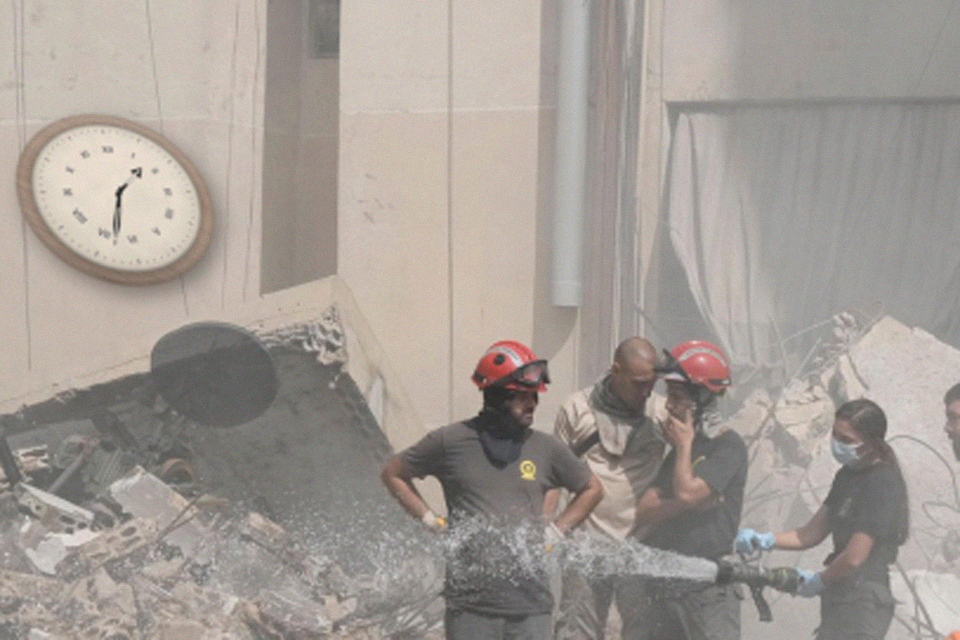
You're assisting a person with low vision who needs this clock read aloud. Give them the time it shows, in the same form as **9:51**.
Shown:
**1:33**
